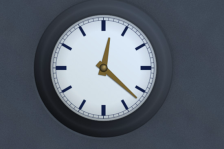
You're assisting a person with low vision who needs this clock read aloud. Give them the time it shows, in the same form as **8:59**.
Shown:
**12:22**
